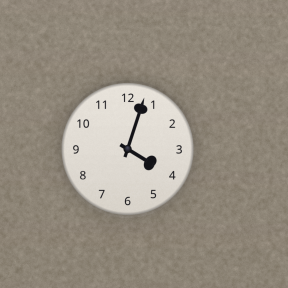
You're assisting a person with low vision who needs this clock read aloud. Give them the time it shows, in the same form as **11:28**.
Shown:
**4:03**
